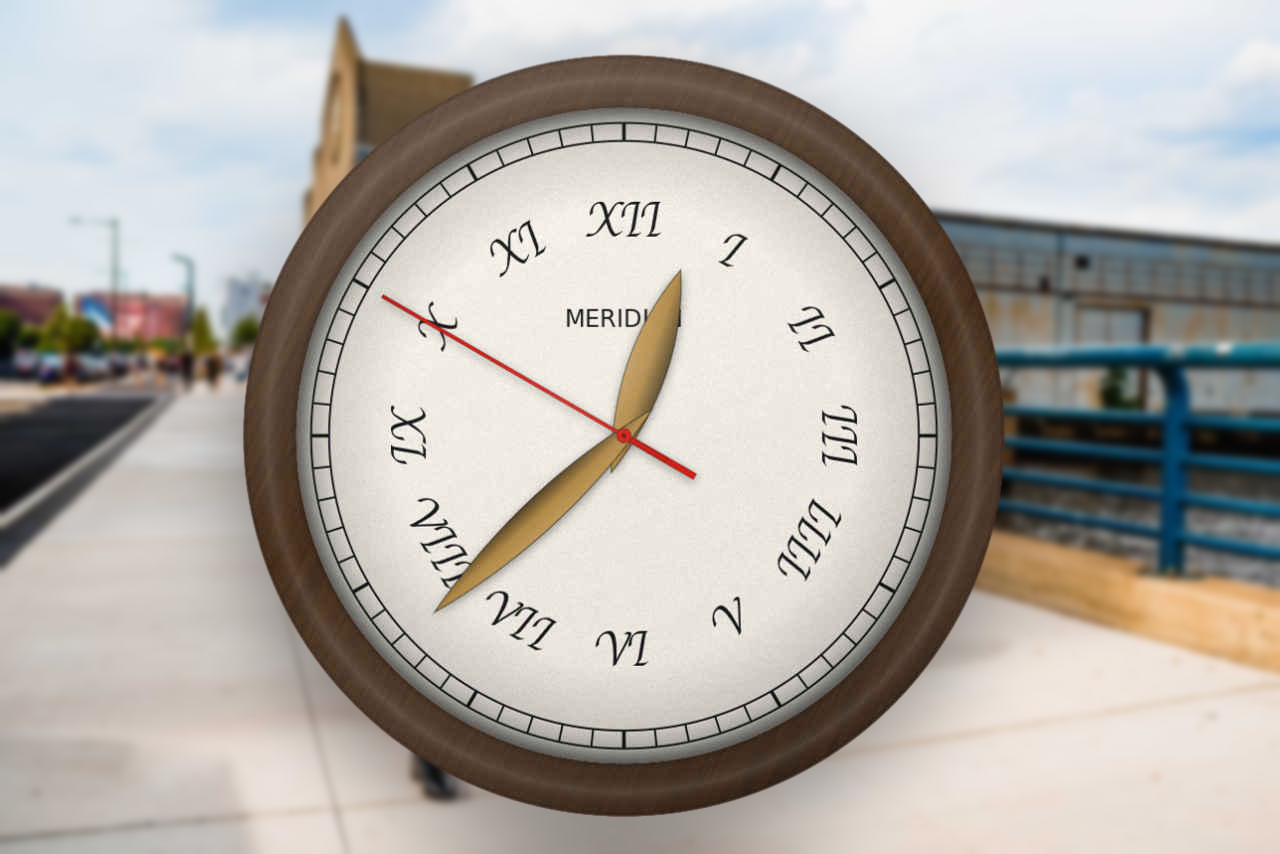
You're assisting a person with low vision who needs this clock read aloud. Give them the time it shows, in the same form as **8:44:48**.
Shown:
**12:37:50**
